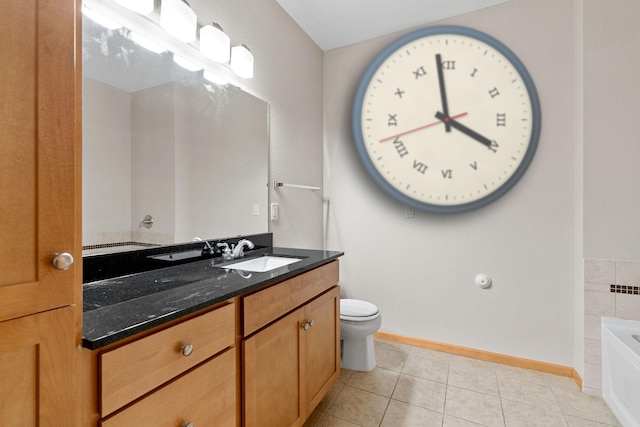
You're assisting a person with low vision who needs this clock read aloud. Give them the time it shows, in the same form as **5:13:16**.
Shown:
**3:58:42**
